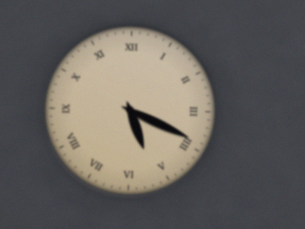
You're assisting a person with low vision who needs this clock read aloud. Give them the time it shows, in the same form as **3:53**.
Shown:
**5:19**
